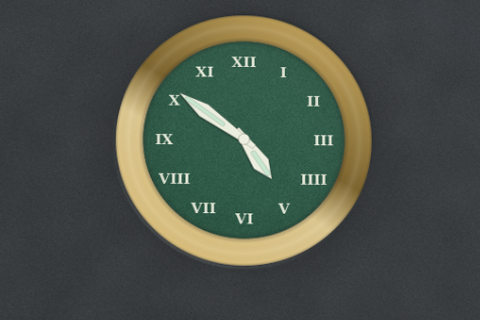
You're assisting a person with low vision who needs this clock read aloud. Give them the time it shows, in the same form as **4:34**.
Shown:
**4:51**
